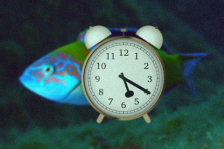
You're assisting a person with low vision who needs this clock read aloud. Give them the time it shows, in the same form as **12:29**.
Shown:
**5:20**
